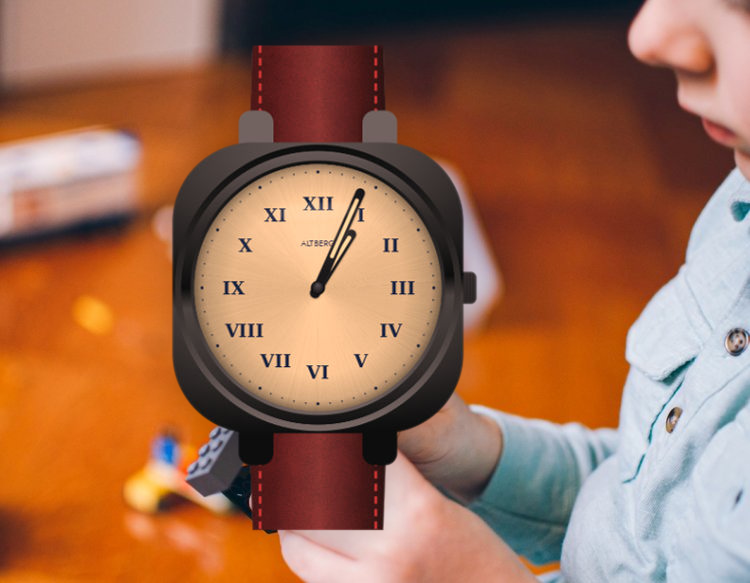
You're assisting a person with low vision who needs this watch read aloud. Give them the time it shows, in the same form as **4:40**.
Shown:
**1:04**
